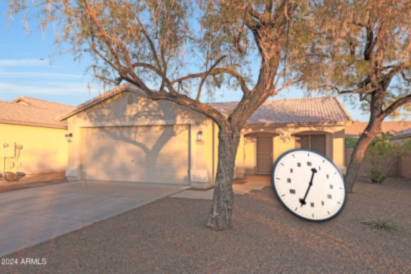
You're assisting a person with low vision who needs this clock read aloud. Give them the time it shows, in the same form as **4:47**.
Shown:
**12:34**
